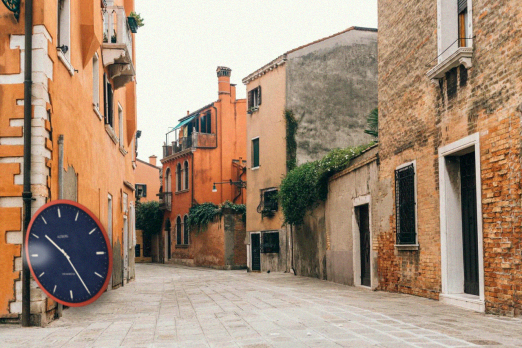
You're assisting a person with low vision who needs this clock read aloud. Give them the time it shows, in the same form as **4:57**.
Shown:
**10:25**
